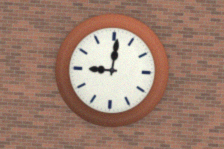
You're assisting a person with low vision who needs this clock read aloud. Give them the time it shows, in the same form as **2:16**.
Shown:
**9:01**
